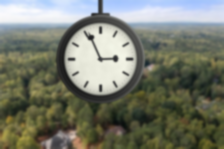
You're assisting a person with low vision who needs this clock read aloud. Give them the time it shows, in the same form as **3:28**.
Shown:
**2:56**
